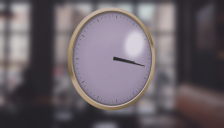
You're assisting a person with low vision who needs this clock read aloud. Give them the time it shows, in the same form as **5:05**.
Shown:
**3:17**
